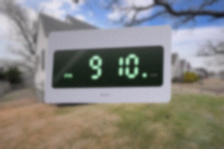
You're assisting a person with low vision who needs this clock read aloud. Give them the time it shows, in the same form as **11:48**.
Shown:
**9:10**
